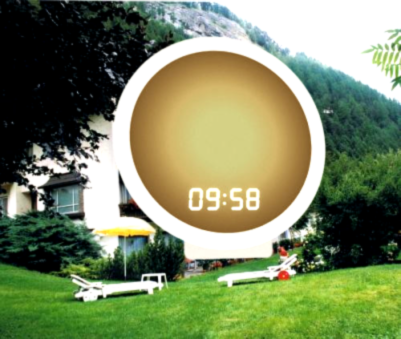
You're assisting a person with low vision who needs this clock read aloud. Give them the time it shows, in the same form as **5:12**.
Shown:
**9:58**
